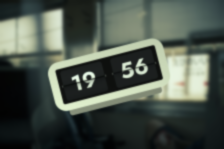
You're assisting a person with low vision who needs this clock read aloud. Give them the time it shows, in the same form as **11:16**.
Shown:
**19:56**
